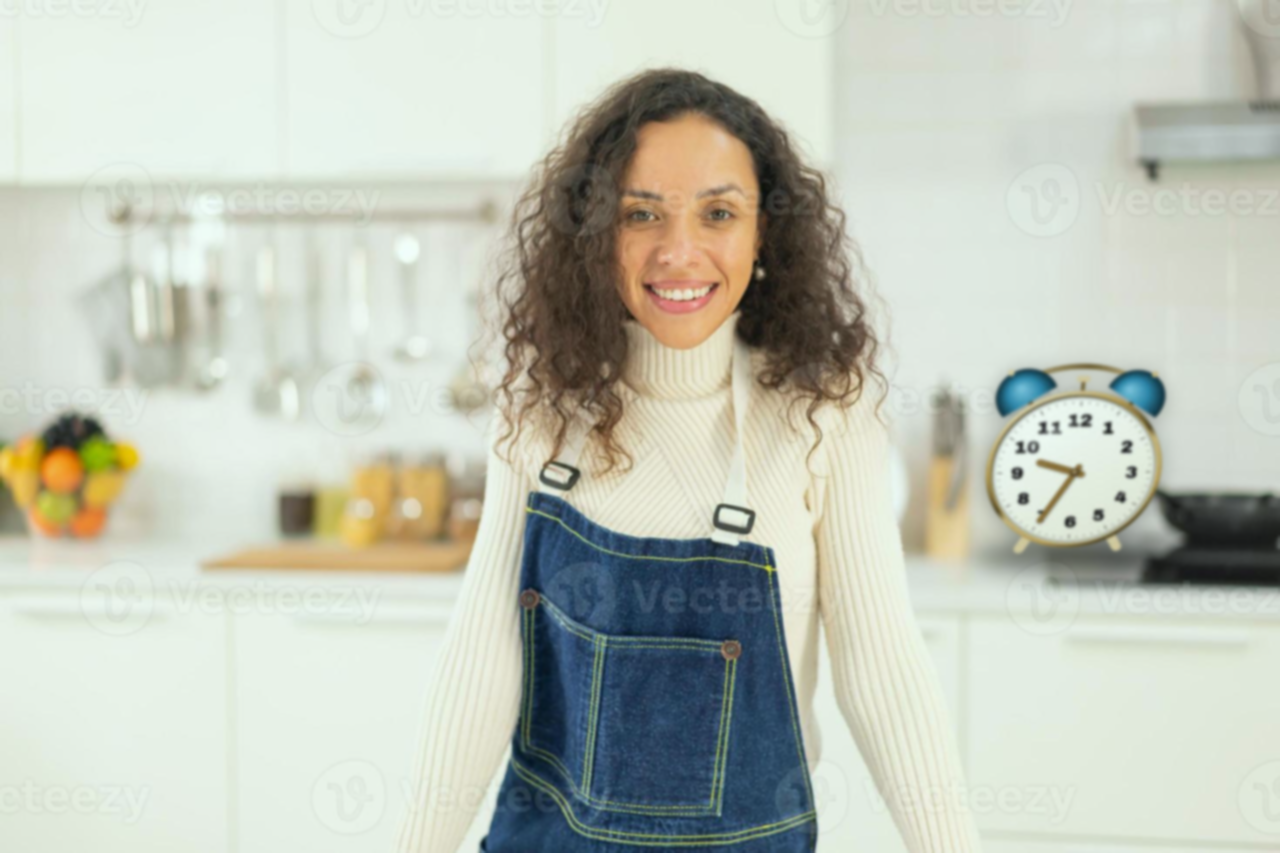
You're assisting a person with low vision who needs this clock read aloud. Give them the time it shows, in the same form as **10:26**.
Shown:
**9:35**
